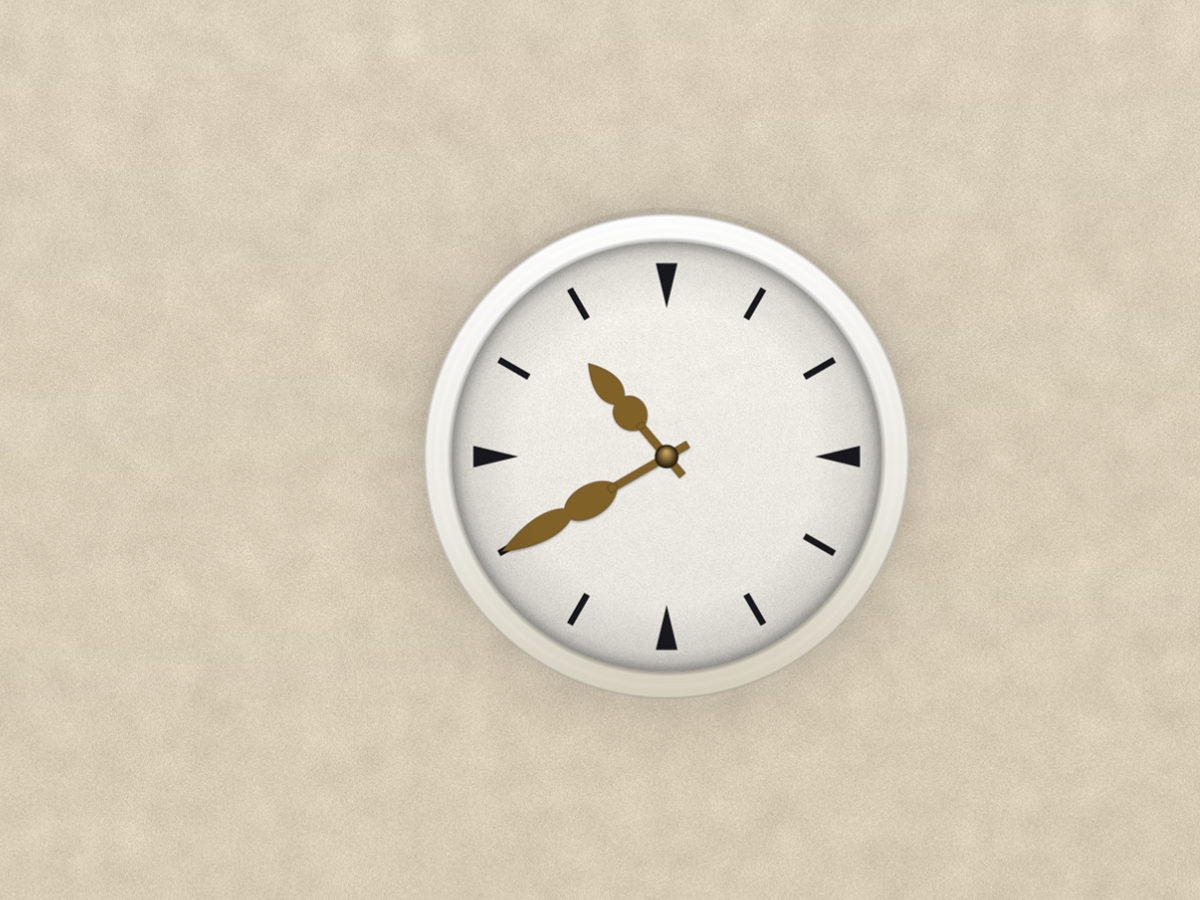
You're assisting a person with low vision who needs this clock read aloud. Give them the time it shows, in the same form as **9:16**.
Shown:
**10:40**
